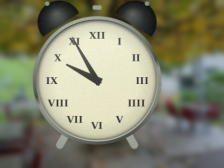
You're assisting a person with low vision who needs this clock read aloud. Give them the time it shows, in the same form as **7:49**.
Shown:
**9:55**
